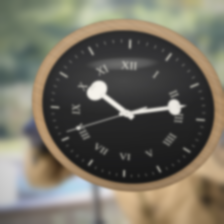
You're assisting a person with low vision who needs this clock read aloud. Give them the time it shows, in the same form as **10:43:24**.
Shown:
**10:12:41**
